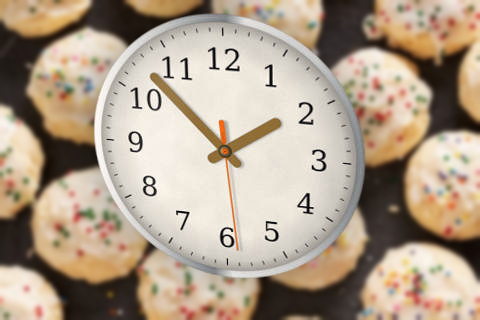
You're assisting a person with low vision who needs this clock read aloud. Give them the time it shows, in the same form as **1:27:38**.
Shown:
**1:52:29**
